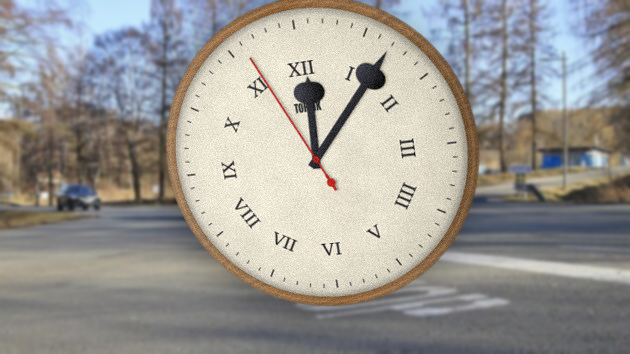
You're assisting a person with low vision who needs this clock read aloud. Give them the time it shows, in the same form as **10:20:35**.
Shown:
**12:06:56**
